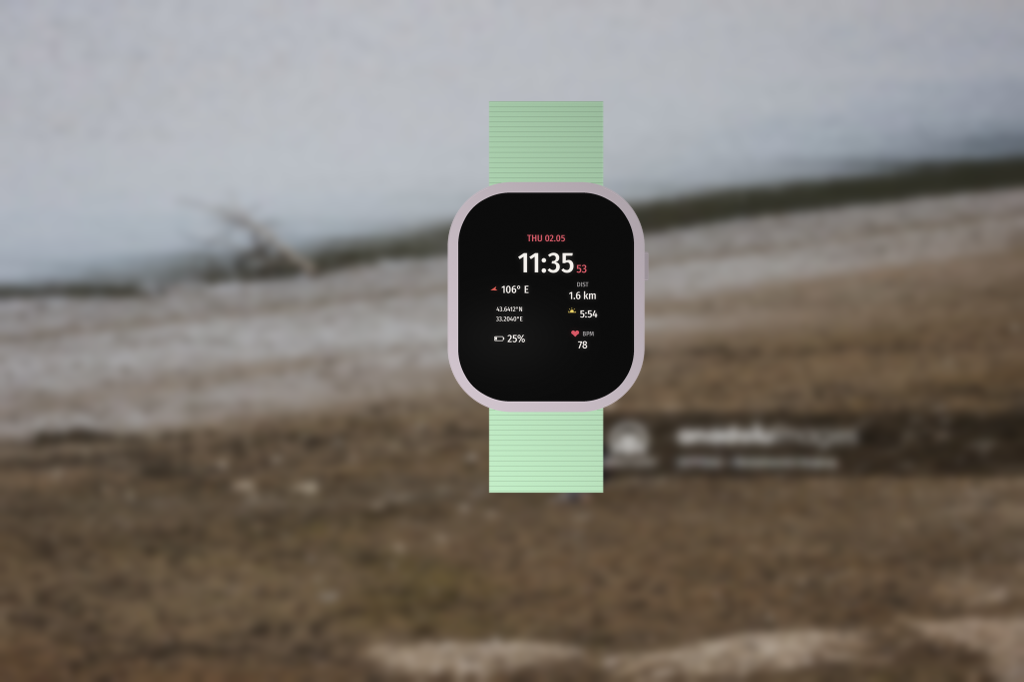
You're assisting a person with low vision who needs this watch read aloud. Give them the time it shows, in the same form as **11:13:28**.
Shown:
**11:35:53**
